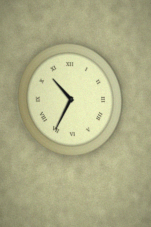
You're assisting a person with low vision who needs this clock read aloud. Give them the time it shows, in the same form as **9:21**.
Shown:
**10:35**
